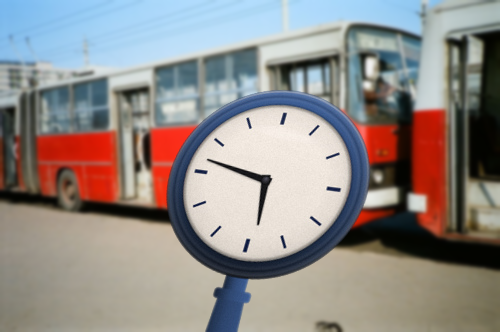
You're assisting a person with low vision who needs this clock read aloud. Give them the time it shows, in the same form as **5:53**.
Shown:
**5:47**
